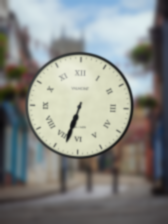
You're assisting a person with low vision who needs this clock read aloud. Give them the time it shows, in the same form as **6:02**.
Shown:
**6:33**
